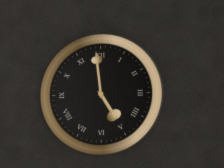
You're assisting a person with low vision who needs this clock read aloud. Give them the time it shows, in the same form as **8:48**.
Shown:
**4:59**
